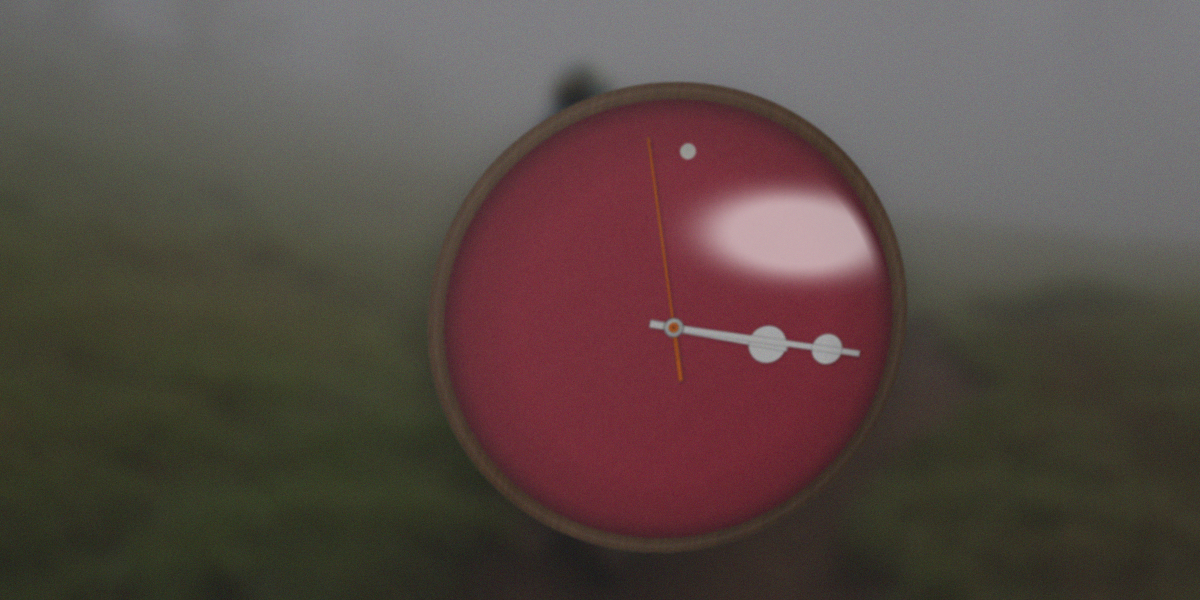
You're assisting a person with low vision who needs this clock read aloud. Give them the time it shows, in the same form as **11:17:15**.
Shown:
**3:15:58**
